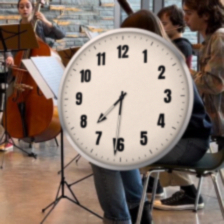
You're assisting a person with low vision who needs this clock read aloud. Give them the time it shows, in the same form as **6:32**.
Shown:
**7:31**
